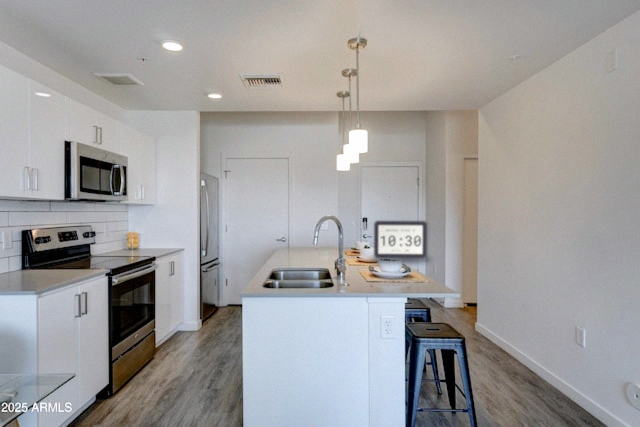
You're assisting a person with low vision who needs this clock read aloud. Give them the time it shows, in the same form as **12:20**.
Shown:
**10:30**
